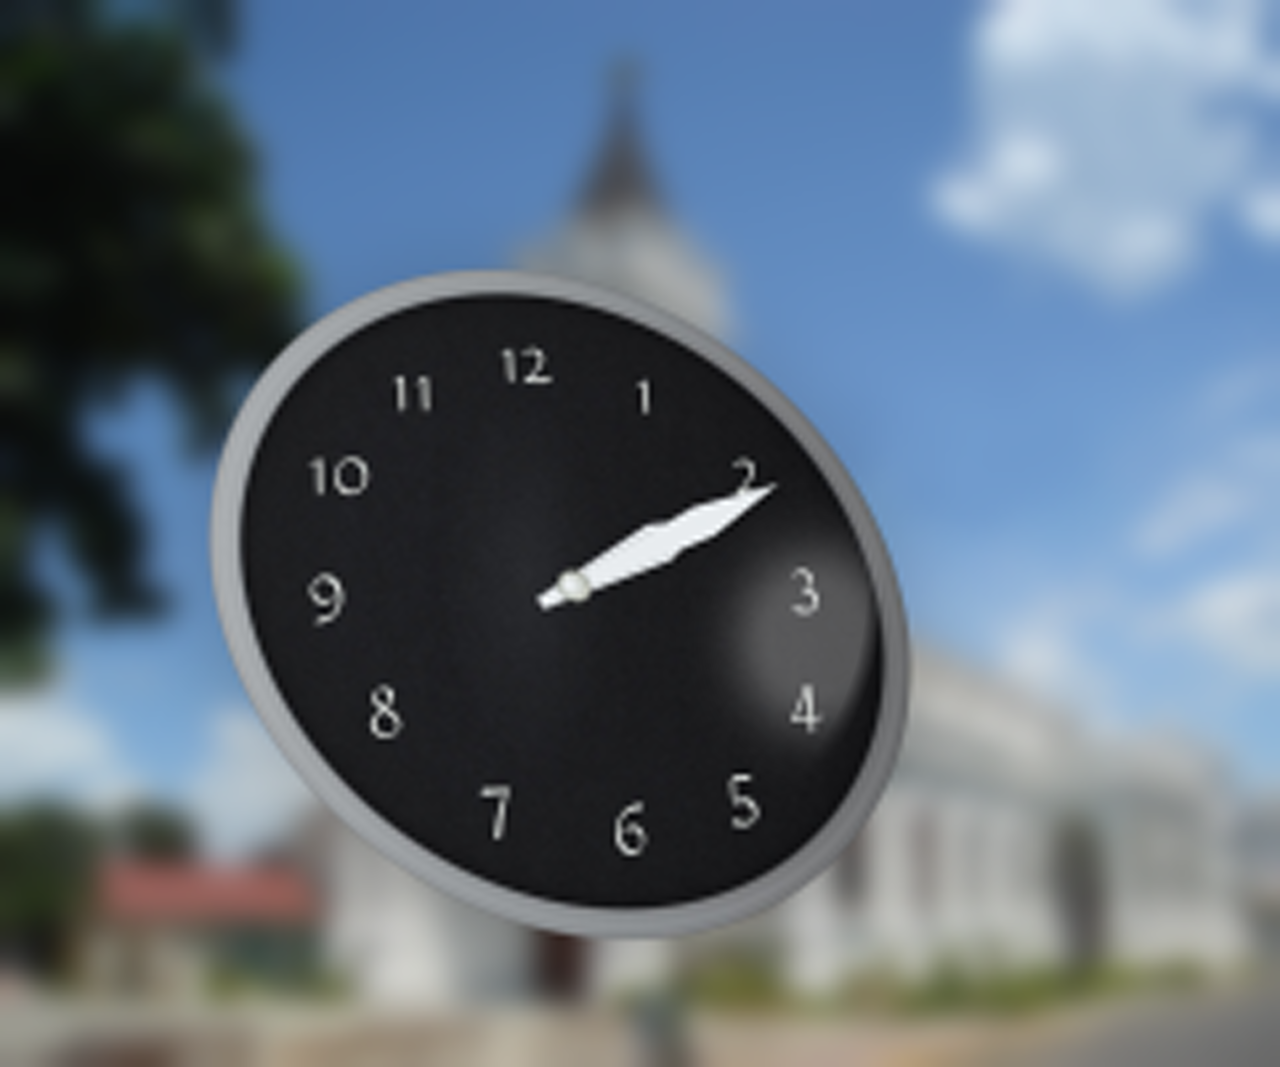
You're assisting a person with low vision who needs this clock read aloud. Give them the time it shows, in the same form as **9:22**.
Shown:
**2:11**
